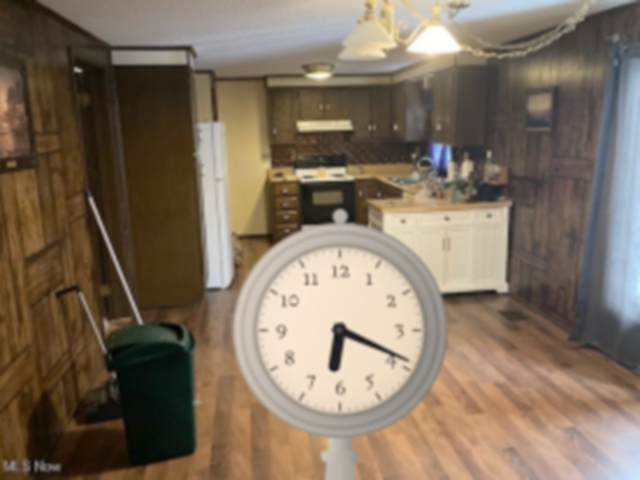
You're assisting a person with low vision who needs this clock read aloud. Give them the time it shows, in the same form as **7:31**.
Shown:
**6:19**
